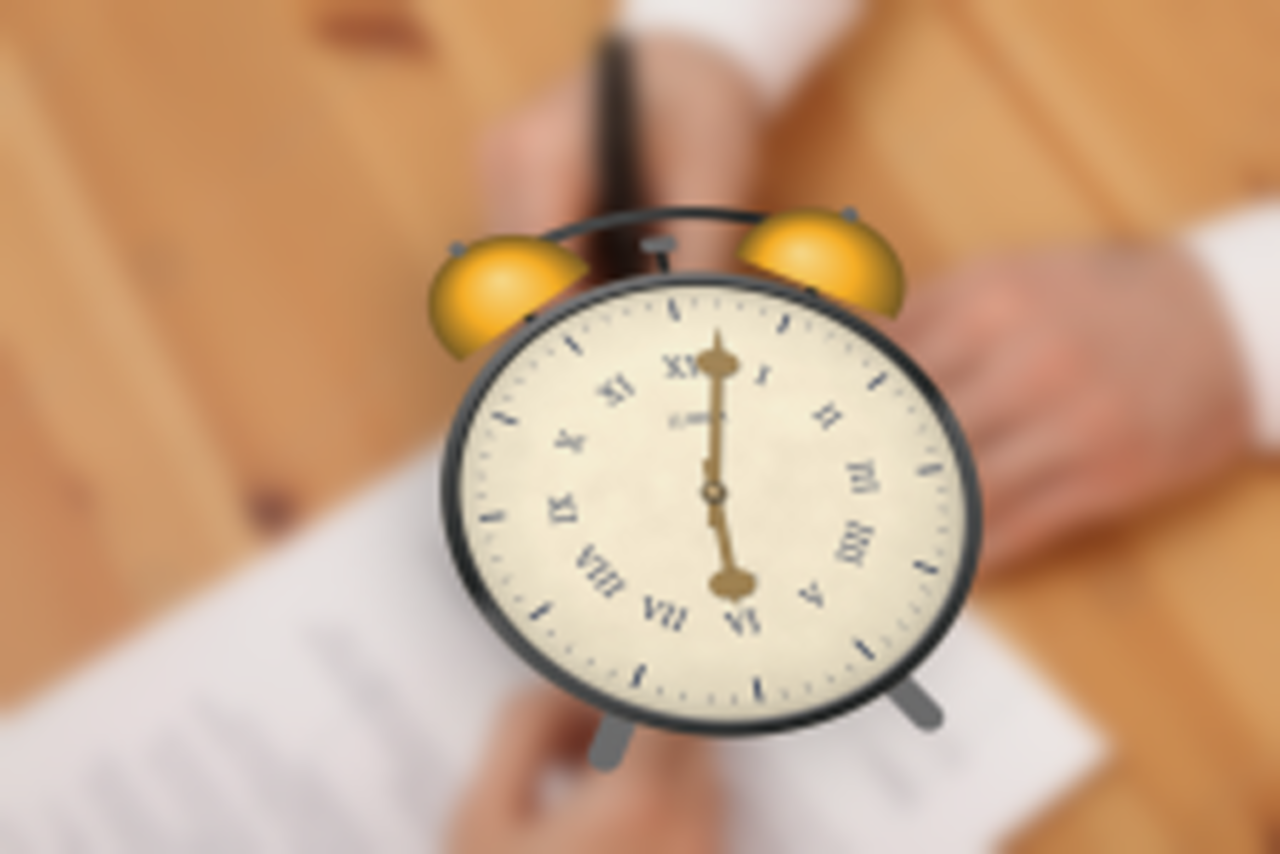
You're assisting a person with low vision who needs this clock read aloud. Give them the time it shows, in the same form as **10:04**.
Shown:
**6:02**
